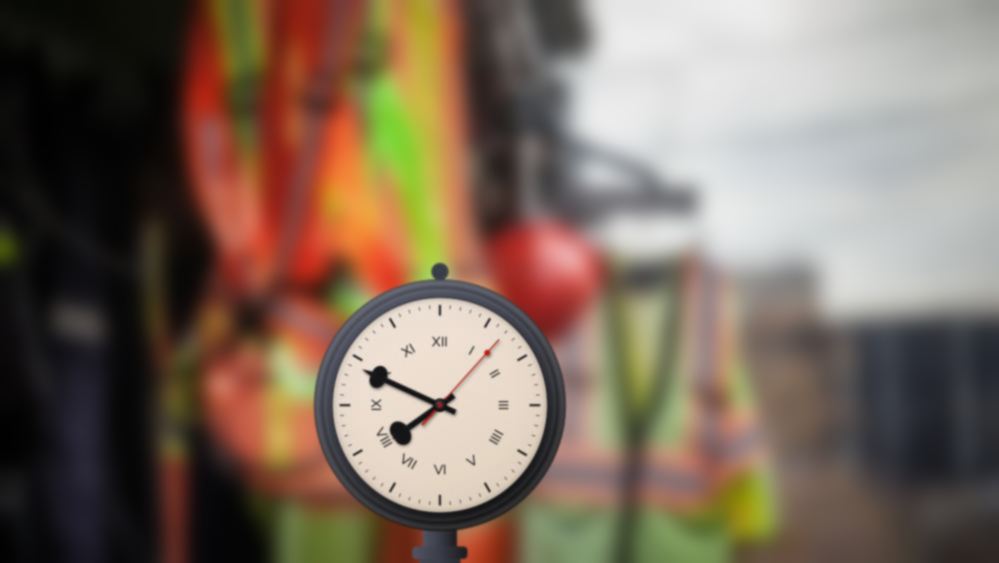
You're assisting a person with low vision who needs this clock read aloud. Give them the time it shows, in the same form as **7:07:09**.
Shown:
**7:49:07**
